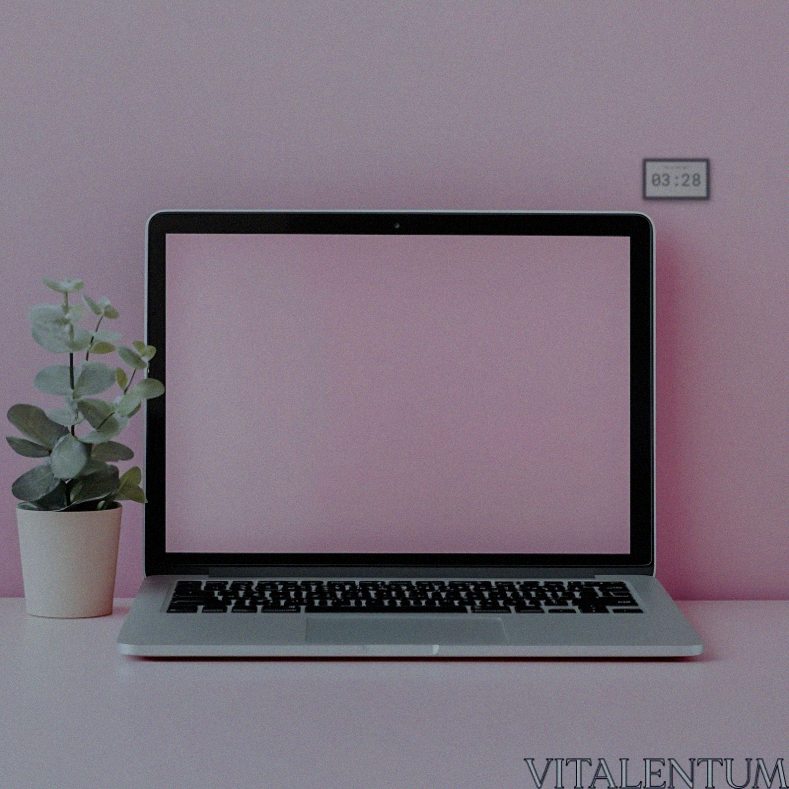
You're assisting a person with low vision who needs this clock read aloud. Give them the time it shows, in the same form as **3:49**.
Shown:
**3:28**
